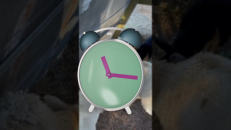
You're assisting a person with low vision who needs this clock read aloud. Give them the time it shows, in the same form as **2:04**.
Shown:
**11:16**
